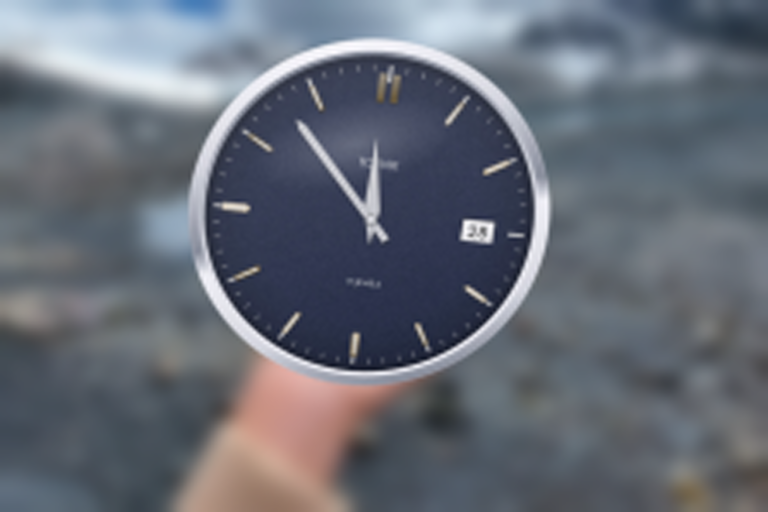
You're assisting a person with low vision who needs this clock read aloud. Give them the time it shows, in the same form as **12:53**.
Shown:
**11:53**
